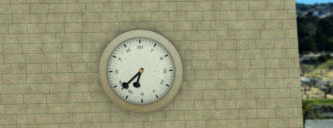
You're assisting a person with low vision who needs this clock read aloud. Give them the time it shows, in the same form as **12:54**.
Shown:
**6:38**
